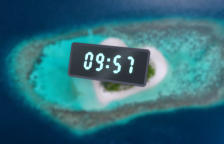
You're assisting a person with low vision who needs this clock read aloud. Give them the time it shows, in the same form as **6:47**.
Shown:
**9:57**
